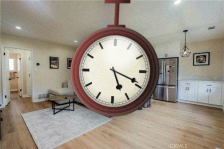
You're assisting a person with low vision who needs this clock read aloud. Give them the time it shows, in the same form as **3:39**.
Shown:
**5:19**
